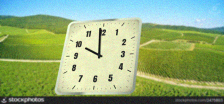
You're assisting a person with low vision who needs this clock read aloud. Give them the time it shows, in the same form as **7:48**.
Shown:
**9:59**
